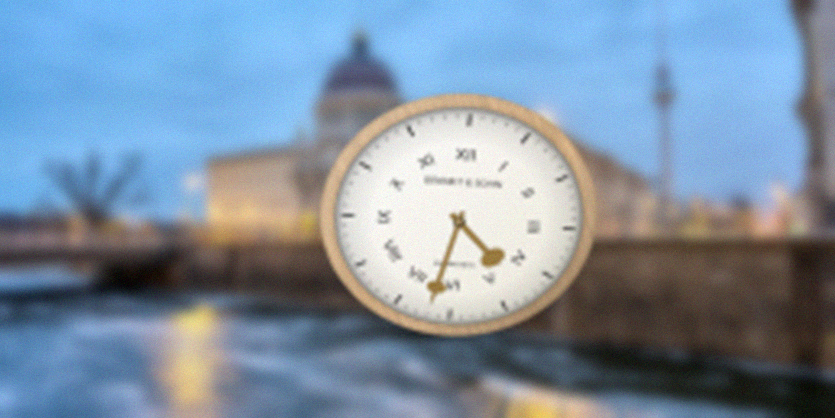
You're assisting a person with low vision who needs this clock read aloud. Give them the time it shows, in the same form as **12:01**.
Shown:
**4:32**
